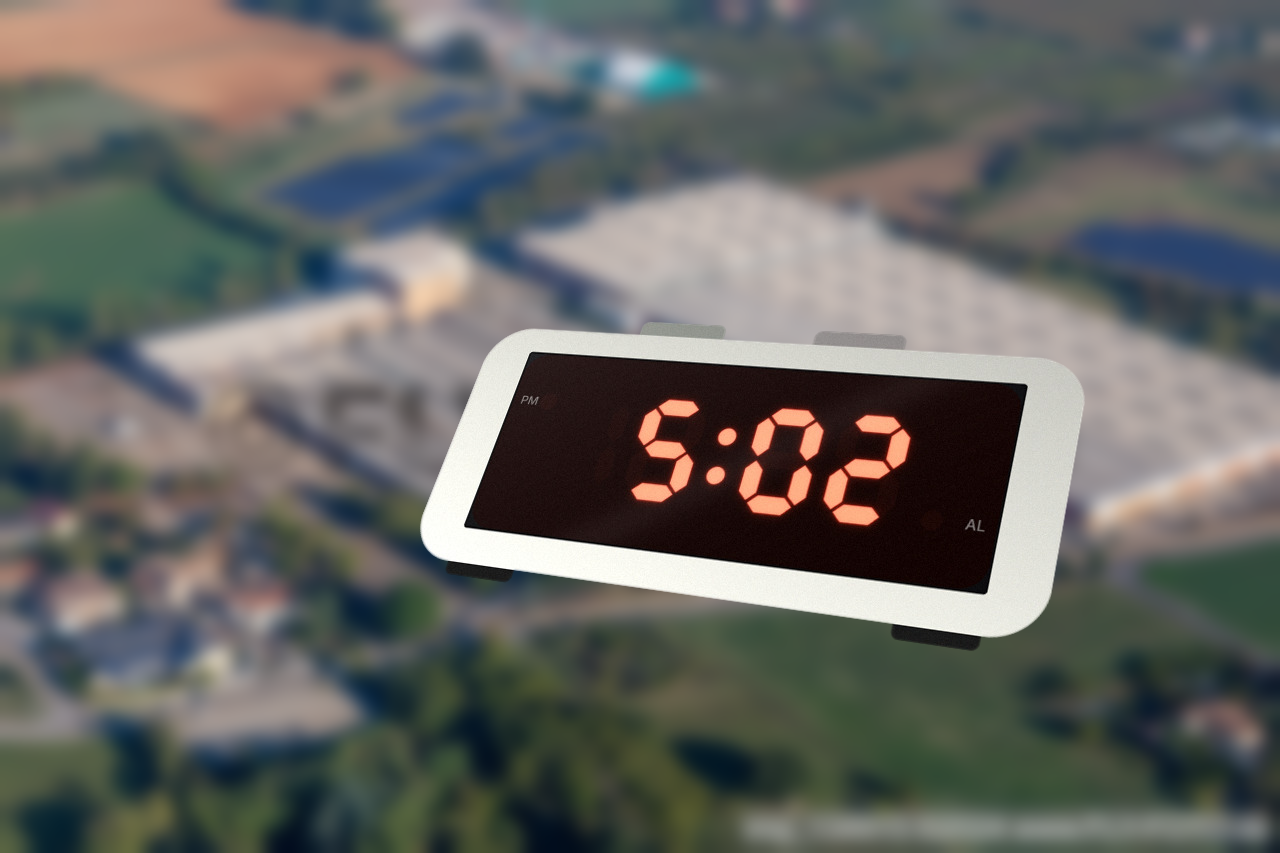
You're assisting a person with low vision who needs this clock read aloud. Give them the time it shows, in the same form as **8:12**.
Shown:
**5:02**
